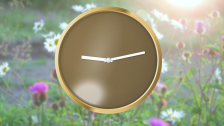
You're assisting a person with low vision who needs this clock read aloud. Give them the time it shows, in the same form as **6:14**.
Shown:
**9:13**
